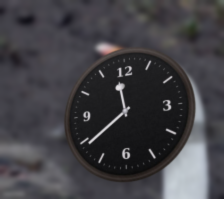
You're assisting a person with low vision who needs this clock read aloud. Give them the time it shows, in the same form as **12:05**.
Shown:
**11:39**
